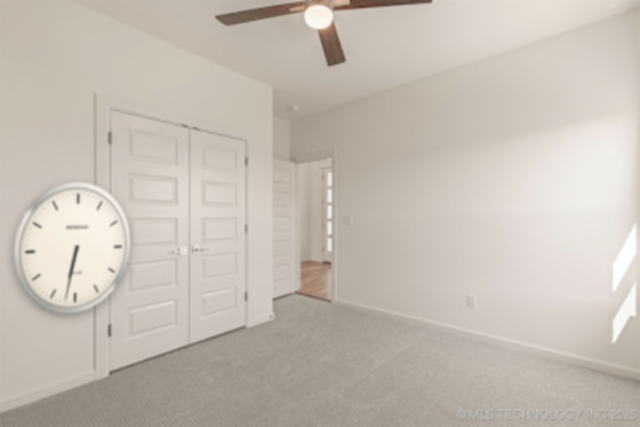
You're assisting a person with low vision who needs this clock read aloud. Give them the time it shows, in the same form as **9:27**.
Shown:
**6:32**
